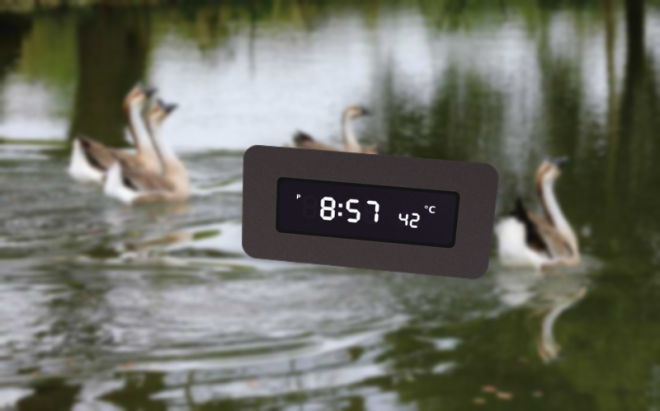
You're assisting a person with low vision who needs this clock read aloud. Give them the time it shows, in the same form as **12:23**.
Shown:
**8:57**
